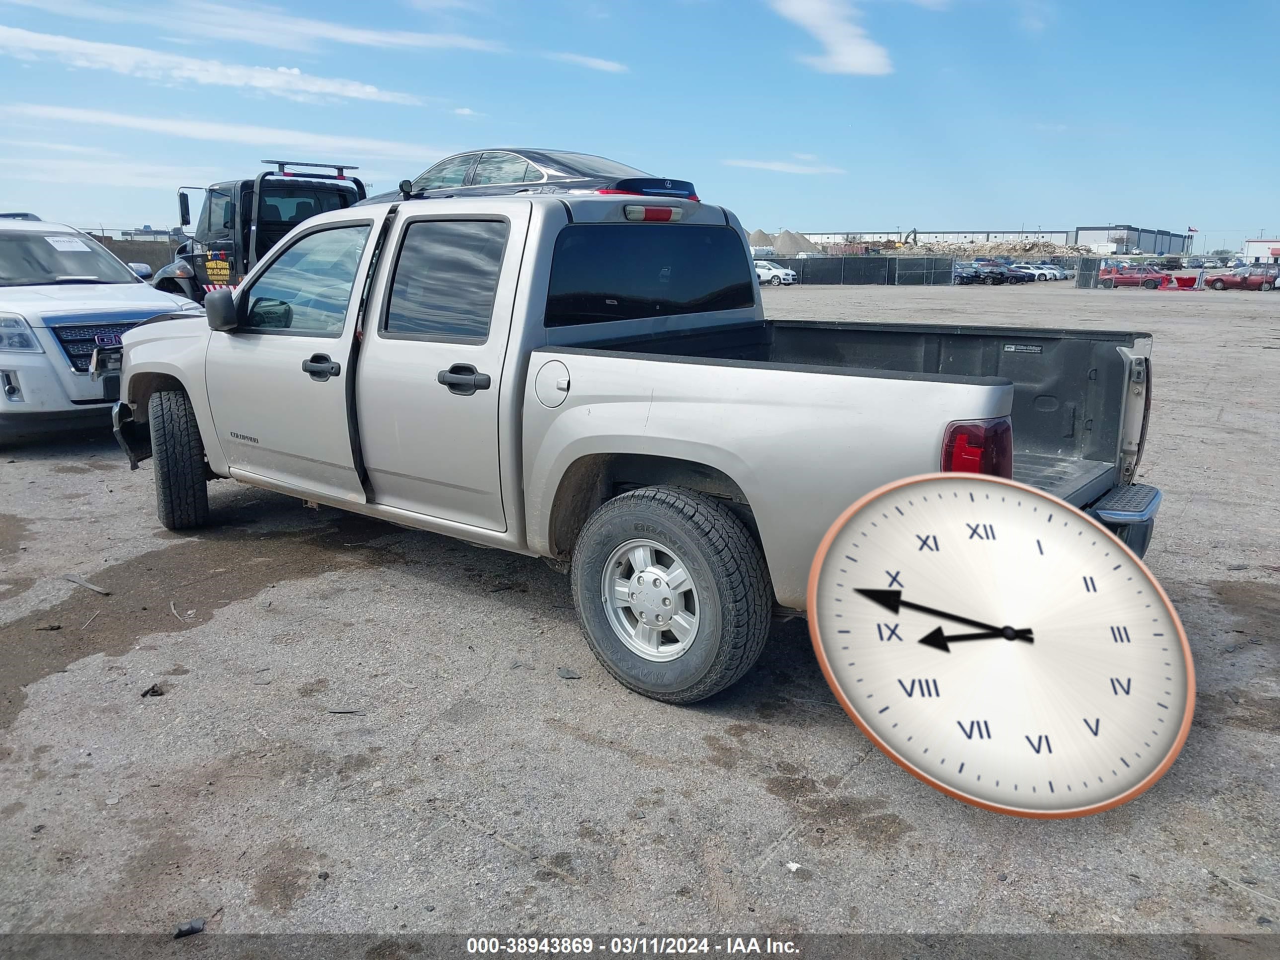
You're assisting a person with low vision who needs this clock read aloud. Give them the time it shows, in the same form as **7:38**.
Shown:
**8:48**
